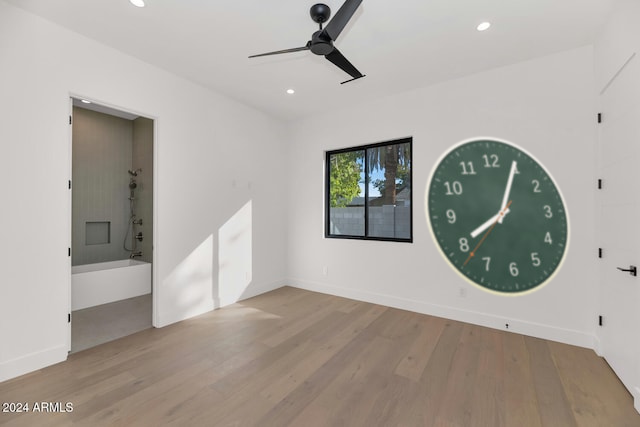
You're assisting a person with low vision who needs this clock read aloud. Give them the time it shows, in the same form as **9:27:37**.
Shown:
**8:04:38**
